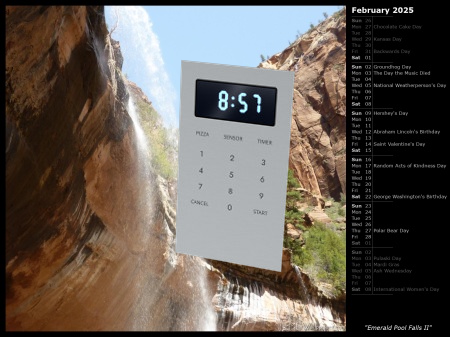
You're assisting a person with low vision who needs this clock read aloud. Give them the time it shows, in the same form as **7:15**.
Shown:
**8:57**
